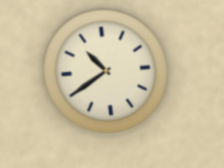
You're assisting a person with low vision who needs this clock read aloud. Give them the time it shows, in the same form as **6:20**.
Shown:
**10:40**
